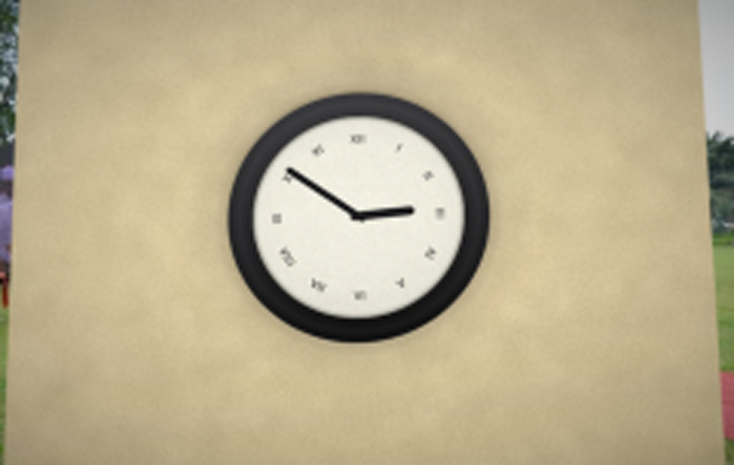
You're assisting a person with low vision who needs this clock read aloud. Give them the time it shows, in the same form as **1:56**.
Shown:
**2:51**
